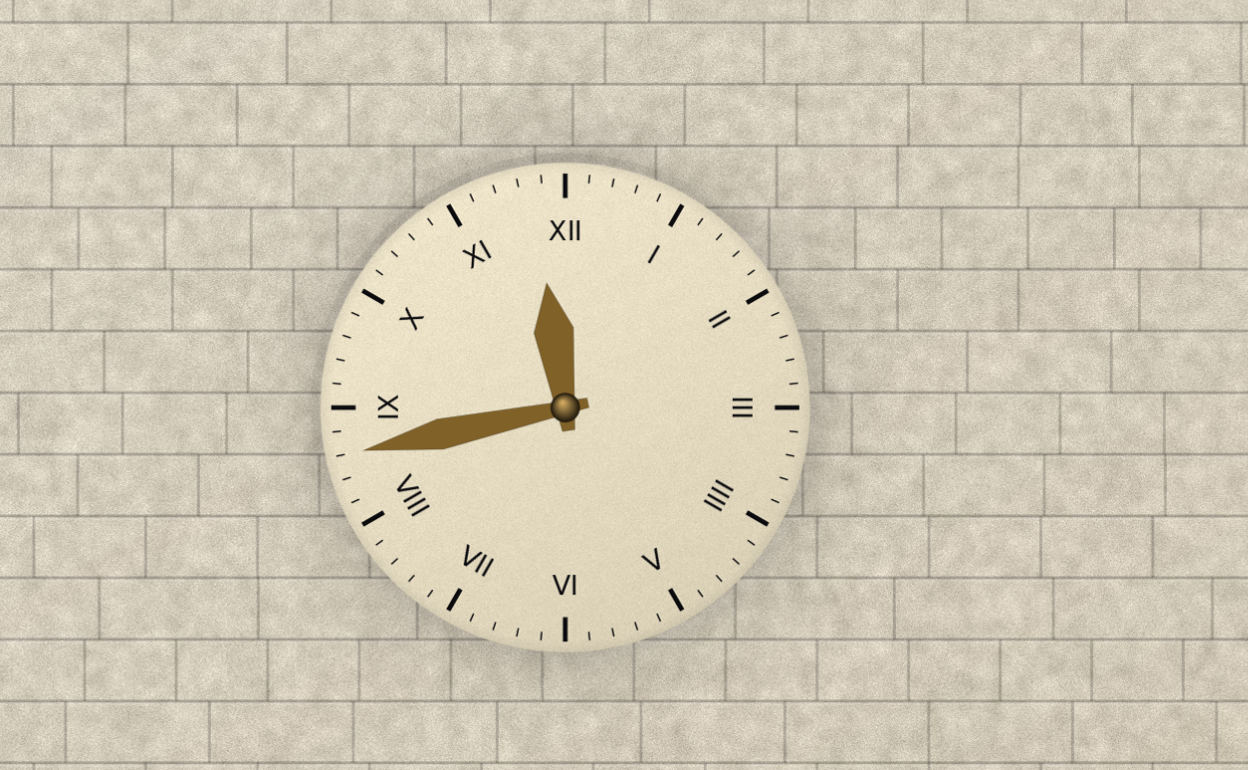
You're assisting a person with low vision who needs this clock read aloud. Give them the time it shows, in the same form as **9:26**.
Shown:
**11:43**
